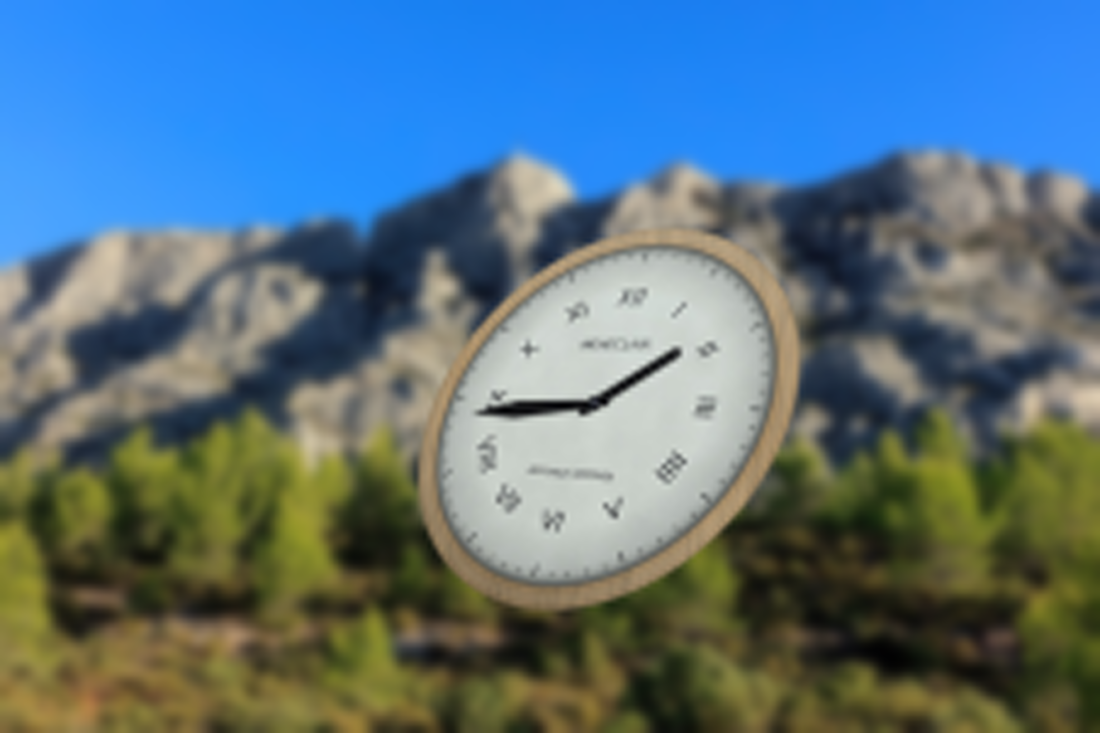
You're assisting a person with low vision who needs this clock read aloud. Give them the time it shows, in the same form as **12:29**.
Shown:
**1:44**
